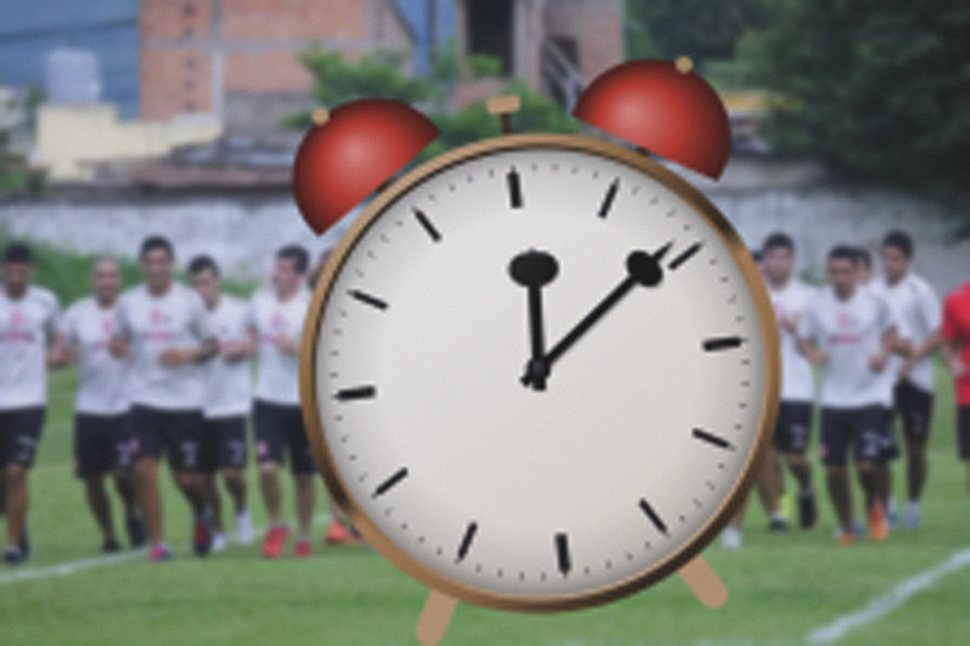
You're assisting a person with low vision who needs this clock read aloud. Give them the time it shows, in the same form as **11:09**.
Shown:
**12:09**
